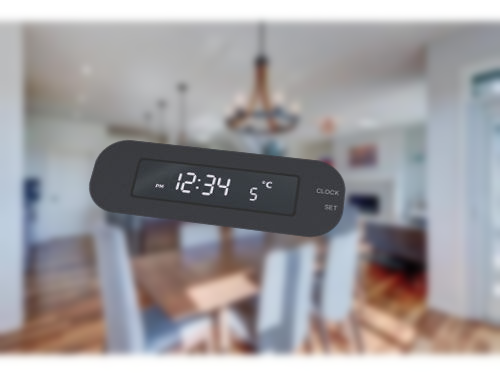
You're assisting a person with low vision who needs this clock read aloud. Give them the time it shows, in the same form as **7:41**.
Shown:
**12:34**
